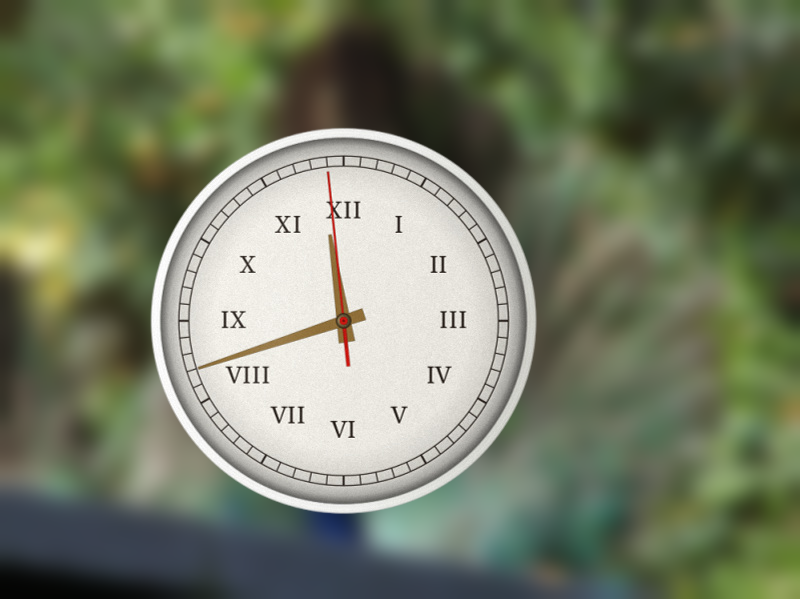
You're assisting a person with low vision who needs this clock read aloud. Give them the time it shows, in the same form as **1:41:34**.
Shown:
**11:41:59**
